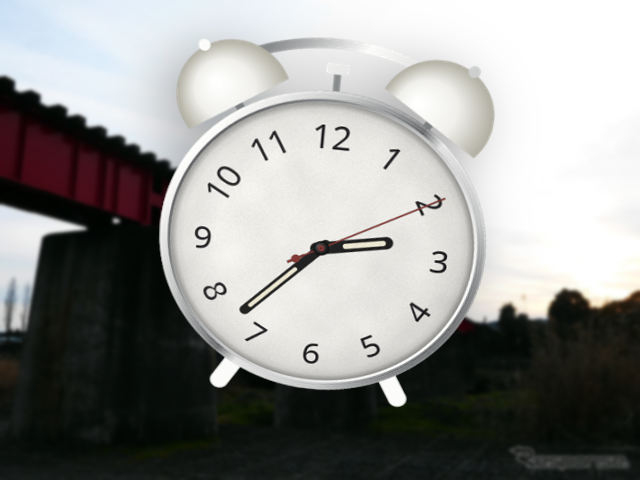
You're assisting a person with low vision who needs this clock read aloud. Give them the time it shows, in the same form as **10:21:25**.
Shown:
**2:37:10**
